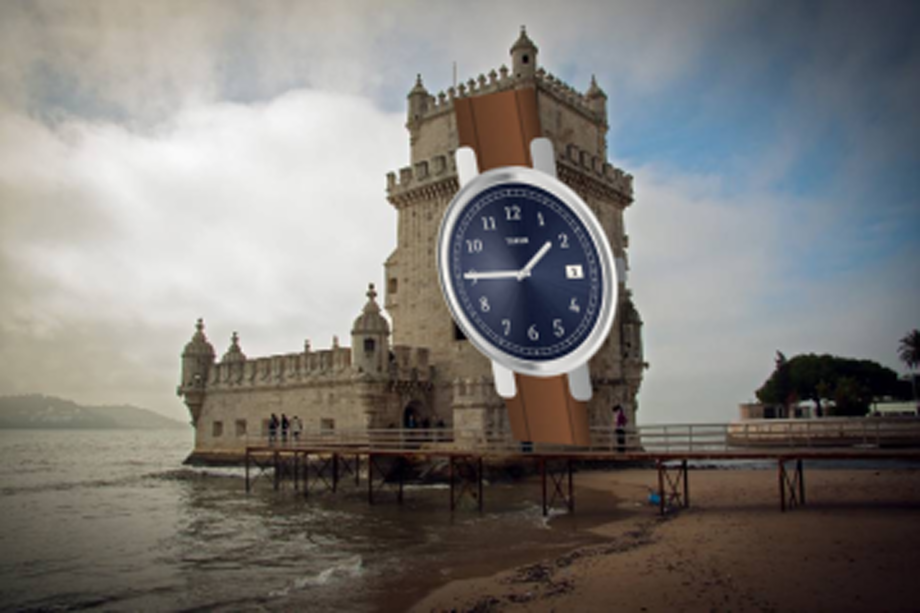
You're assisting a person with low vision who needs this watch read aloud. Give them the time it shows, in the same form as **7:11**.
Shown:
**1:45**
